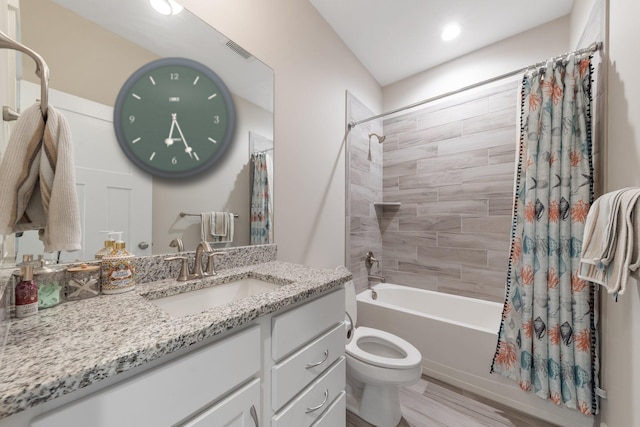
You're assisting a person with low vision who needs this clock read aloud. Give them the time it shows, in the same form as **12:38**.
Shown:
**6:26**
